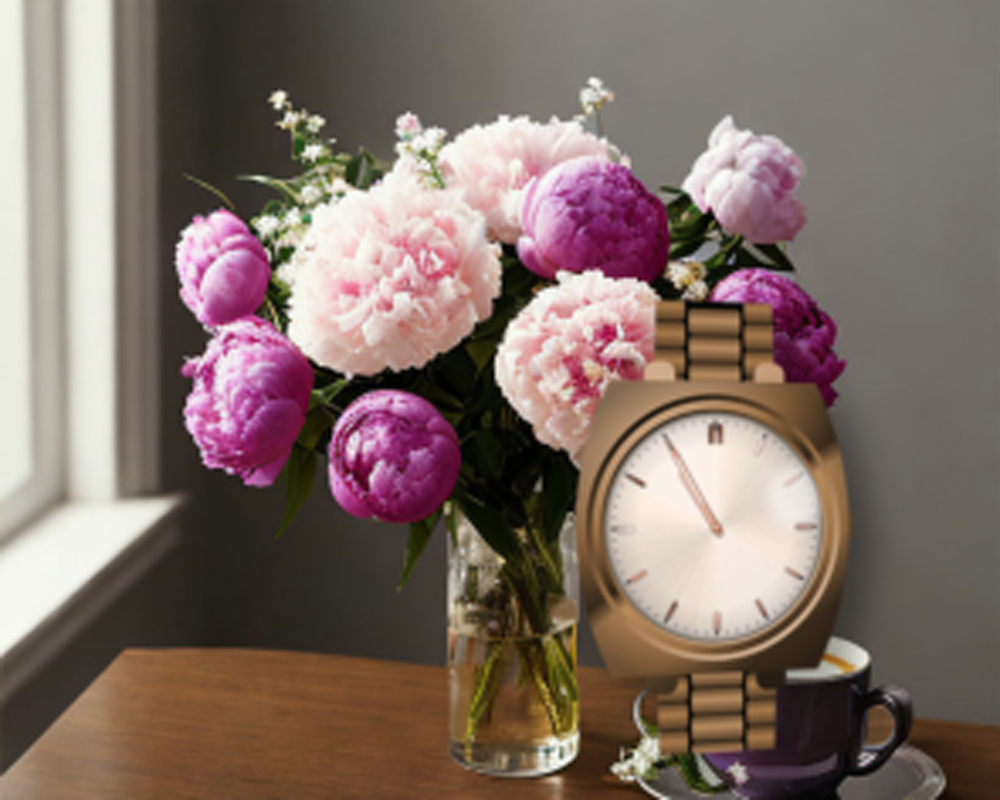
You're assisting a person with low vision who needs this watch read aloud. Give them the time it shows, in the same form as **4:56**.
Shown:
**10:55**
